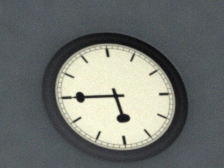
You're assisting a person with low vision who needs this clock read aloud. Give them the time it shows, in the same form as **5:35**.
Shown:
**5:45**
